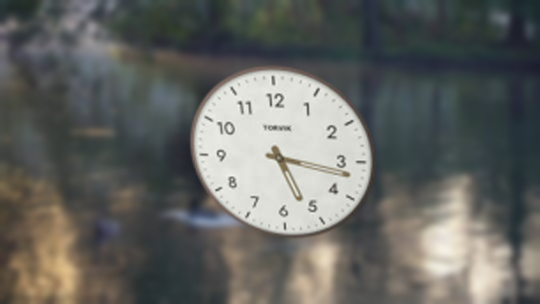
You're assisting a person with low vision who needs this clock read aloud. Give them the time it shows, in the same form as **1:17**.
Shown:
**5:17**
